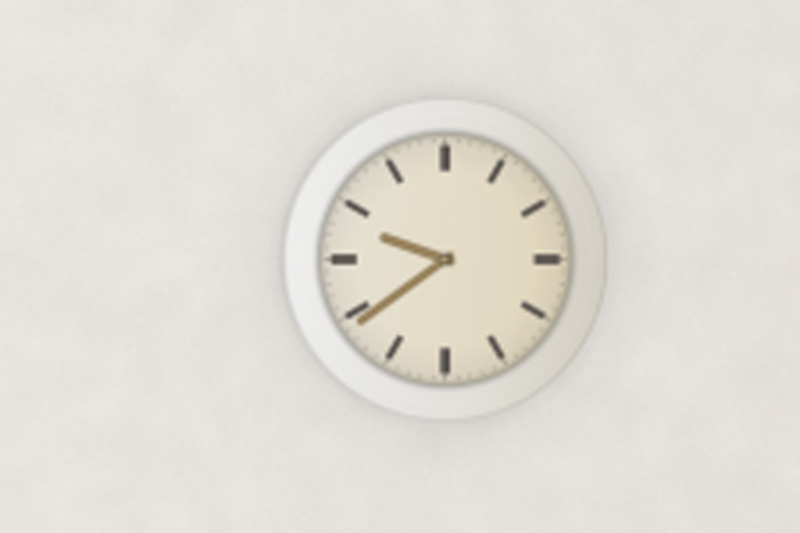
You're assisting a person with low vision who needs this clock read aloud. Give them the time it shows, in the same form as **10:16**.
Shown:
**9:39**
